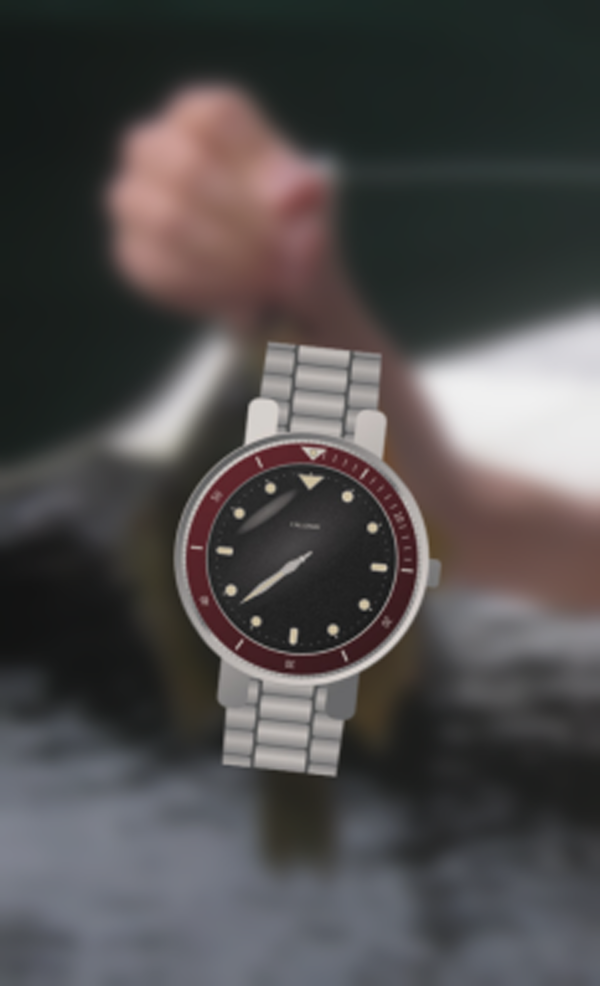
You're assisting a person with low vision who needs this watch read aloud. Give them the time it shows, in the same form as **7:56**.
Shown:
**7:38**
